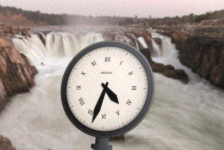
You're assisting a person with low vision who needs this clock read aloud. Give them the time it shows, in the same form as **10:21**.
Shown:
**4:33**
